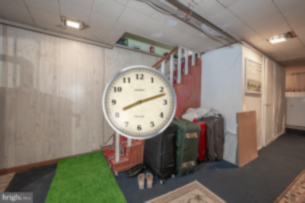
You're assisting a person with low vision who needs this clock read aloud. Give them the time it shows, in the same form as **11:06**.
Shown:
**8:12**
